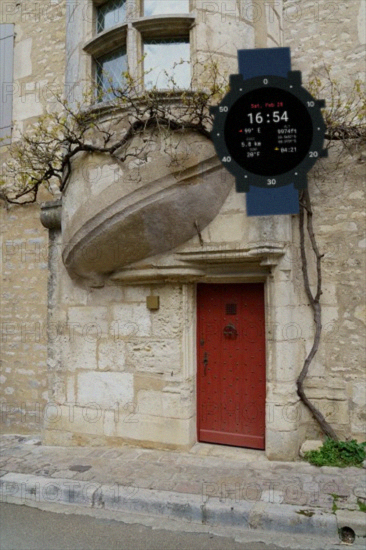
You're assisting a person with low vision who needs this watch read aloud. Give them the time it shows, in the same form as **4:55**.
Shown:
**16:54**
